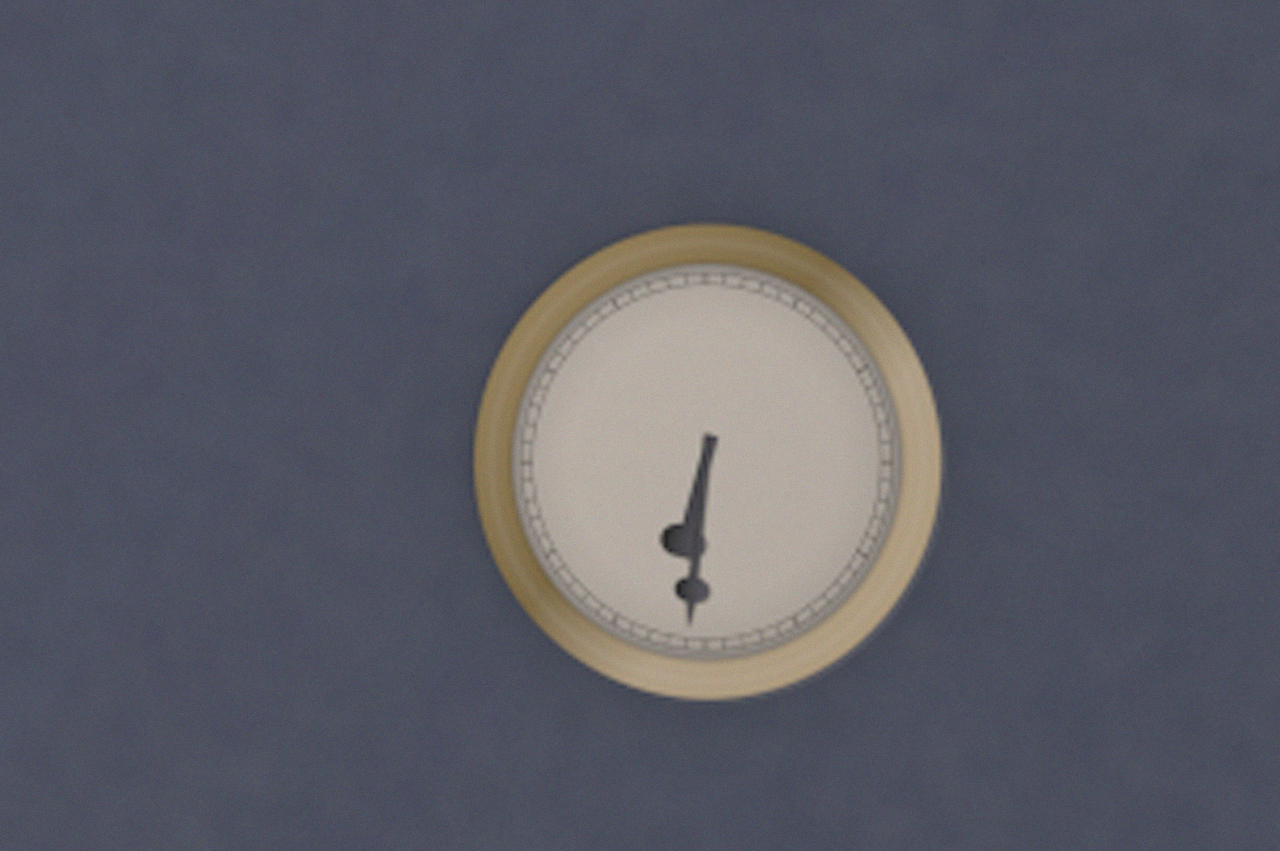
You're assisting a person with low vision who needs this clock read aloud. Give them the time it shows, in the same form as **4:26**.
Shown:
**6:31**
